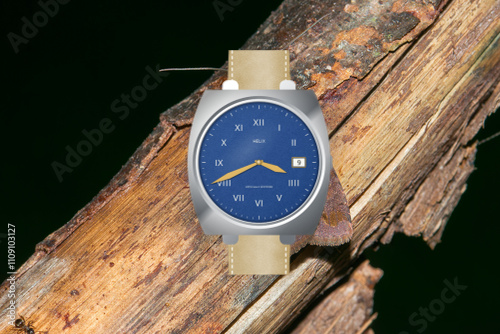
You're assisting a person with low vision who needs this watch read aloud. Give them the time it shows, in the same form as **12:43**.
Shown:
**3:41**
